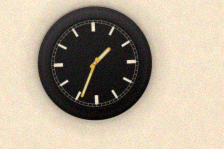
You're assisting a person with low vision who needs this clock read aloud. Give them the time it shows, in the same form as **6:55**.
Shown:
**1:34**
